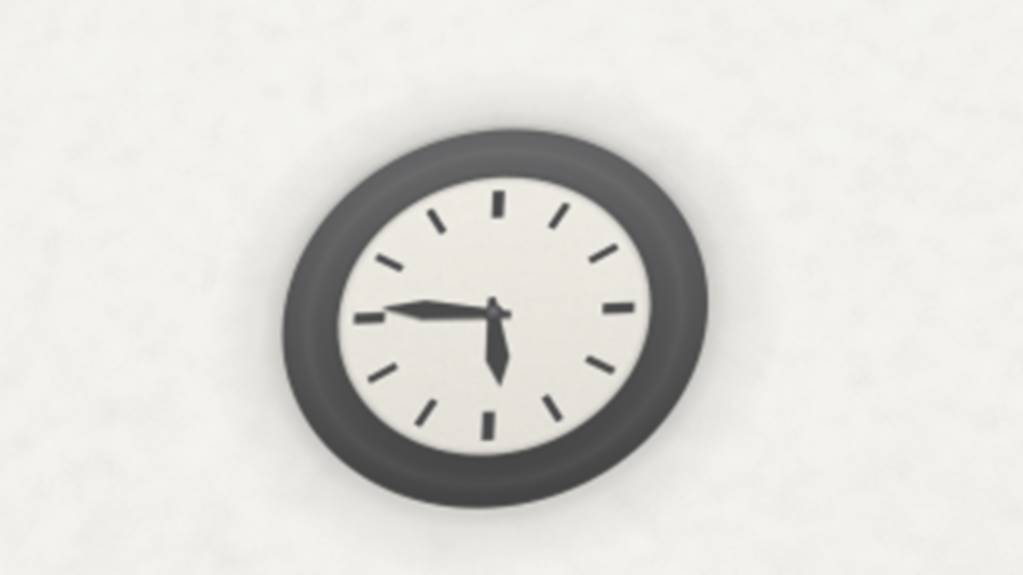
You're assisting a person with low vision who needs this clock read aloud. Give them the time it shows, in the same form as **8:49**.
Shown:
**5:46**
